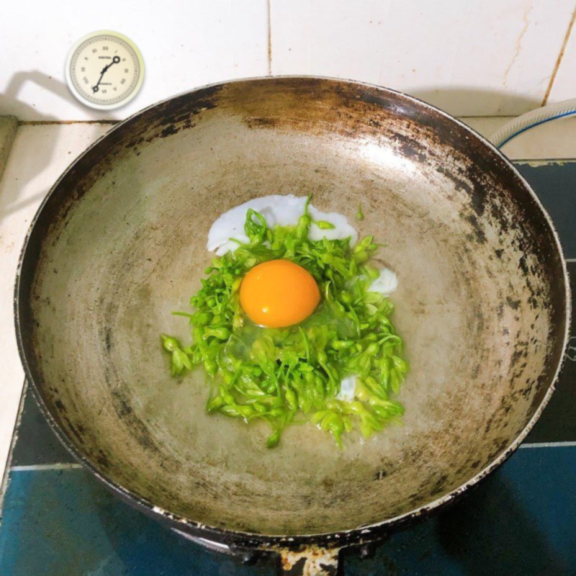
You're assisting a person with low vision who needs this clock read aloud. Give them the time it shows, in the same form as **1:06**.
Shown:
**1:34**
